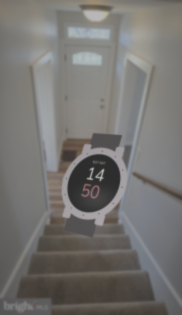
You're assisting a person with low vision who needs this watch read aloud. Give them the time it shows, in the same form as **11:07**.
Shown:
**14:50**
